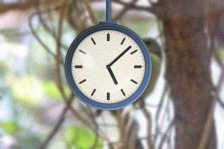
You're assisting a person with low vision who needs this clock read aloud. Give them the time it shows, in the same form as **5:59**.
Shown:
**5:08**
